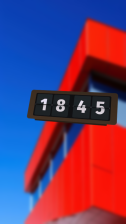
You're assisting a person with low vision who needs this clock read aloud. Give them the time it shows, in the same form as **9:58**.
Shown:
**18:45**
